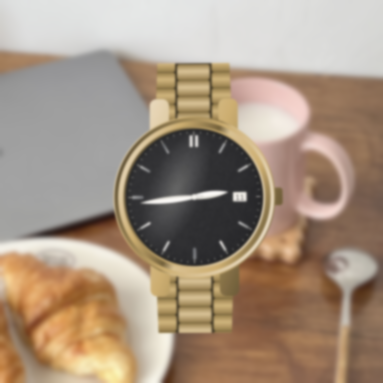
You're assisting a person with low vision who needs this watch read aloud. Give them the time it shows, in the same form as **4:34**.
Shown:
**2:44**
